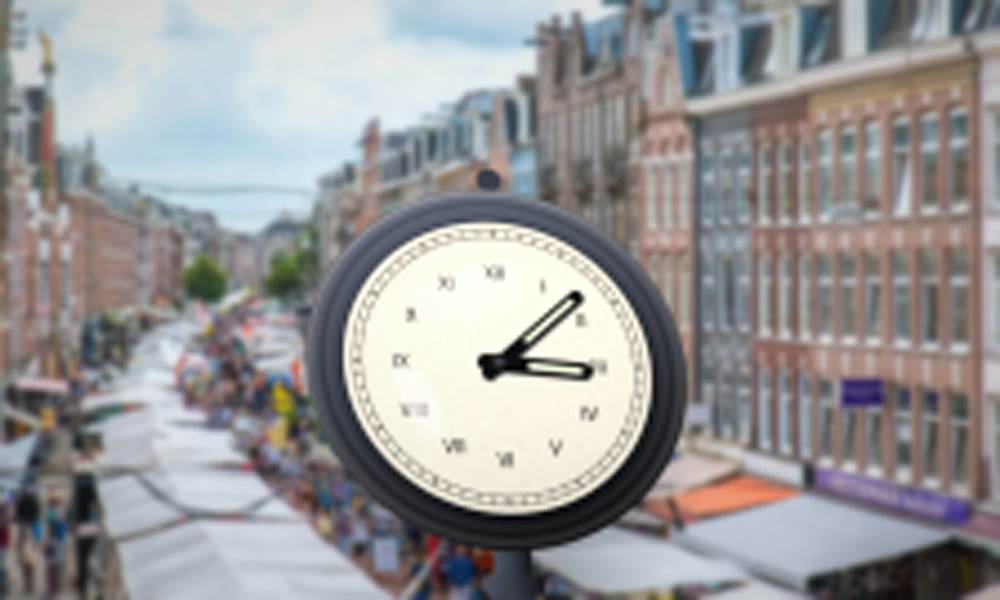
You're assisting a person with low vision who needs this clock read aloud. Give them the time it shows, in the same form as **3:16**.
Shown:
**3:08**
